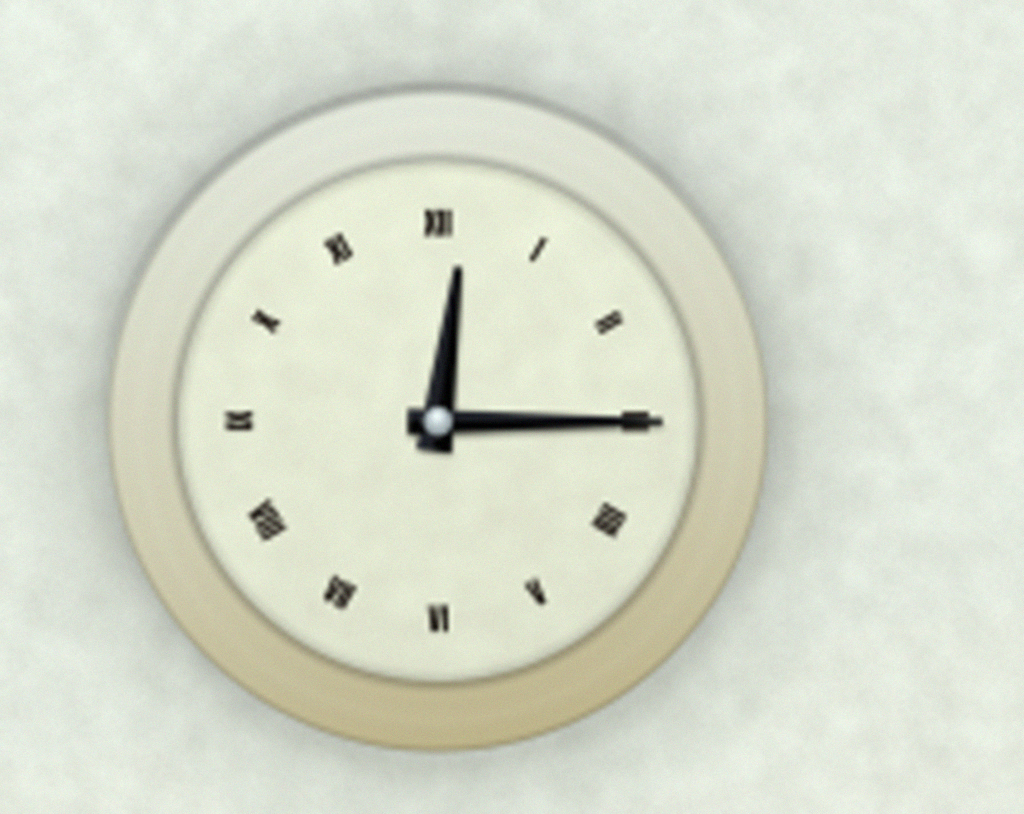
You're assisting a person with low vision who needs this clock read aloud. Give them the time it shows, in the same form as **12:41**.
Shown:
**12:15**
